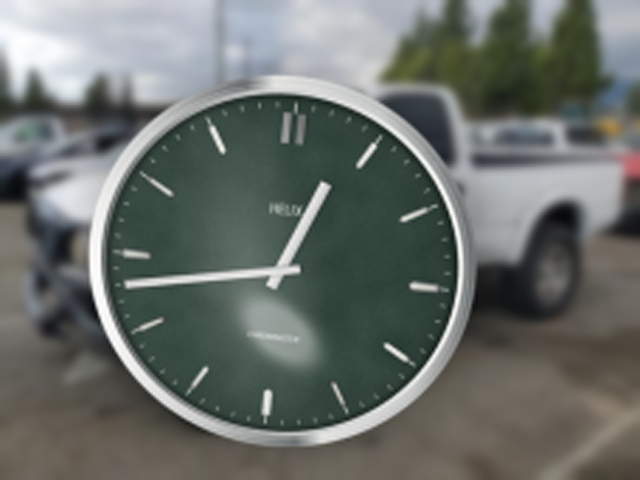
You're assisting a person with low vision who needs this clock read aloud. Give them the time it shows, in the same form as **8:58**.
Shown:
**12:43**
